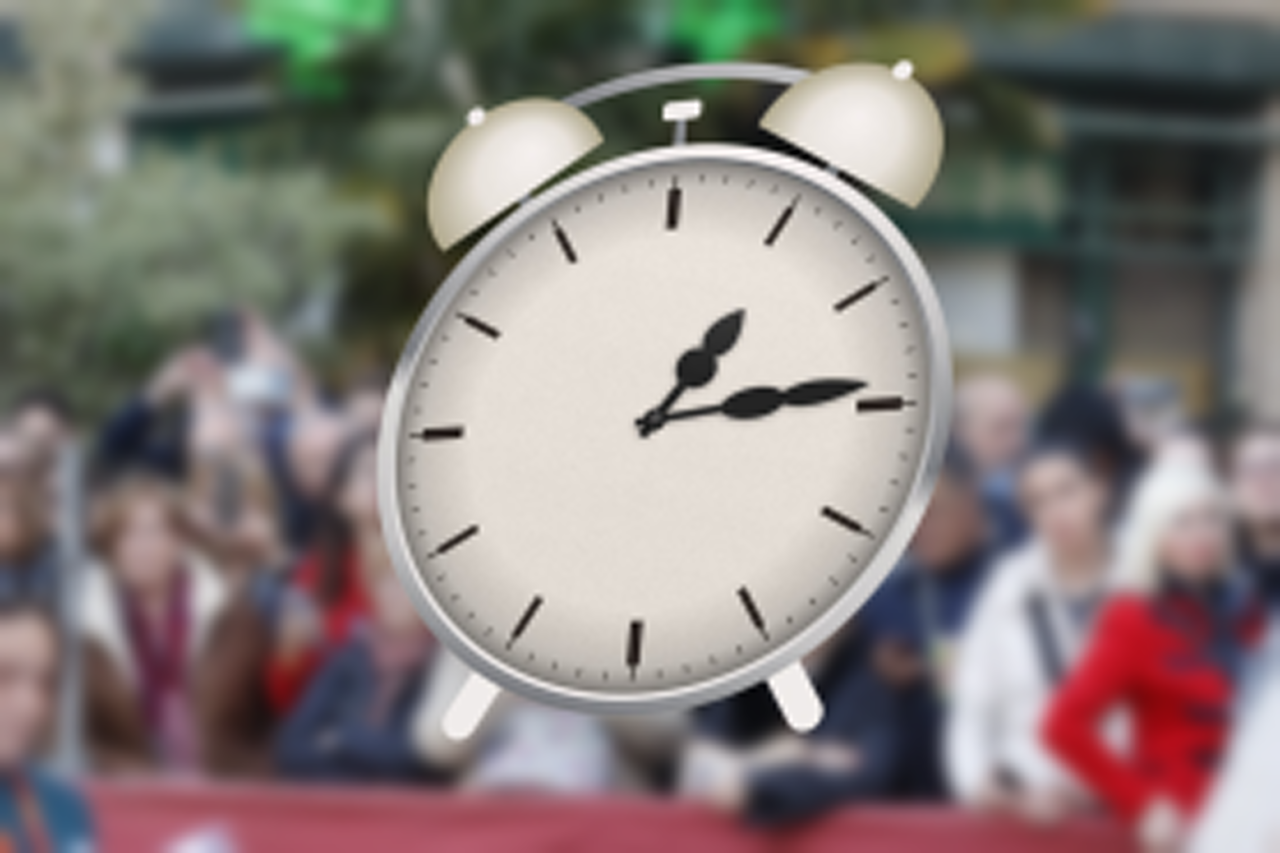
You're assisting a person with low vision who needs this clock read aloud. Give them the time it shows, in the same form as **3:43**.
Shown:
**1:14**
